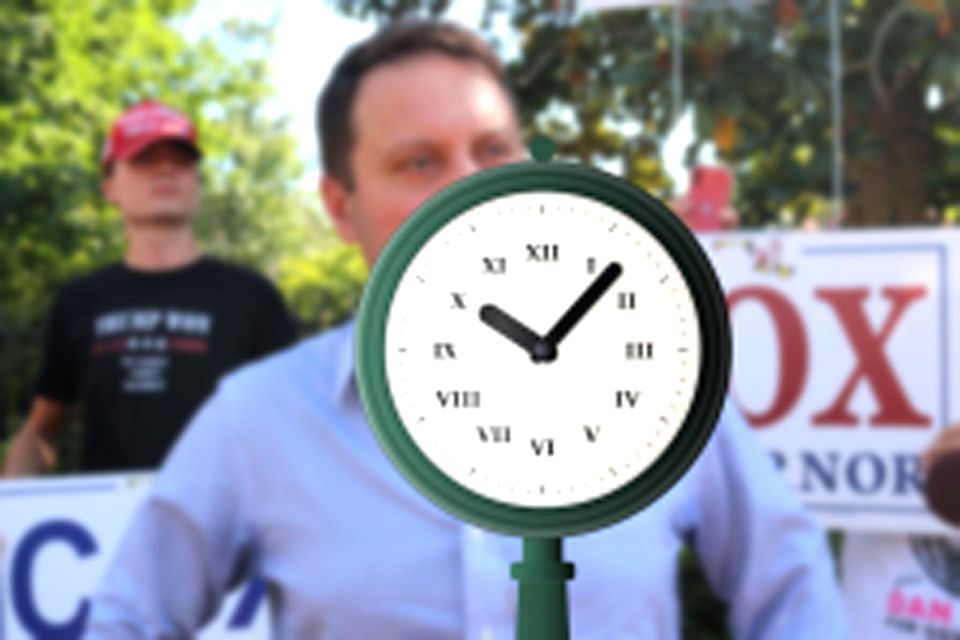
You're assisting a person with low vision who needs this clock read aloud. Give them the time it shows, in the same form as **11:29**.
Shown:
**10:07**
